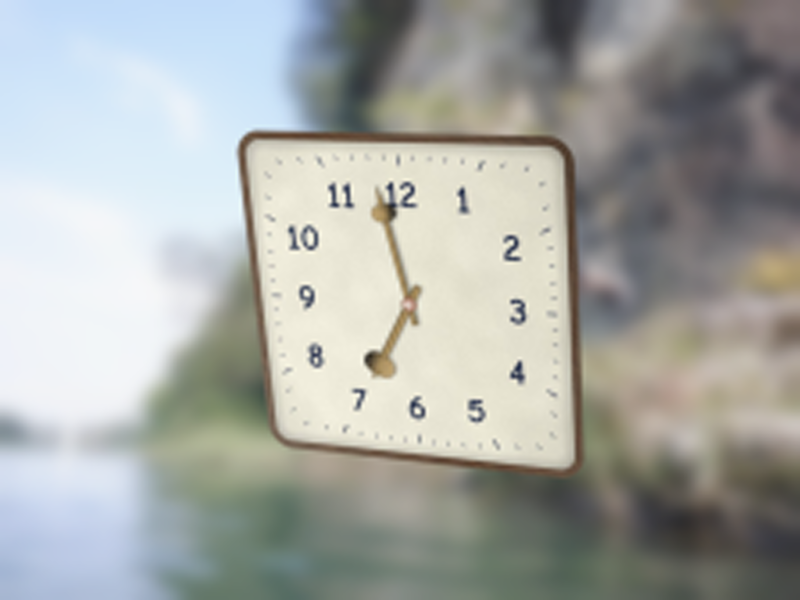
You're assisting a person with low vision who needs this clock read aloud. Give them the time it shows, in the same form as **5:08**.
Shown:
**6:58**
